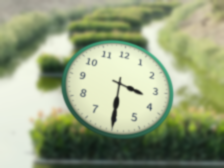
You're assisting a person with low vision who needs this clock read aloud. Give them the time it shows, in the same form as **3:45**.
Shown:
**3:30**
